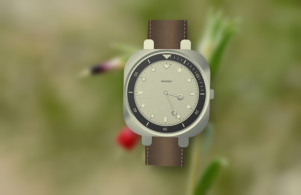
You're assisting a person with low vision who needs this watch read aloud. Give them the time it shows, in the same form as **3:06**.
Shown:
**3:26**
